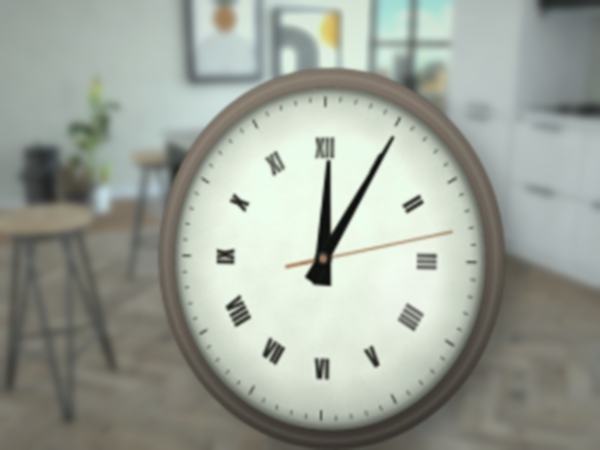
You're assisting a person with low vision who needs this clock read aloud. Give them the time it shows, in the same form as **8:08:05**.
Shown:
**12:05:13**
